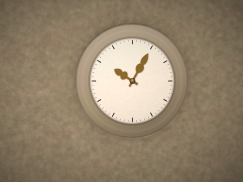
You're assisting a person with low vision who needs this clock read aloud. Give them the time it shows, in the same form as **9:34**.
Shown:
**10:05**
